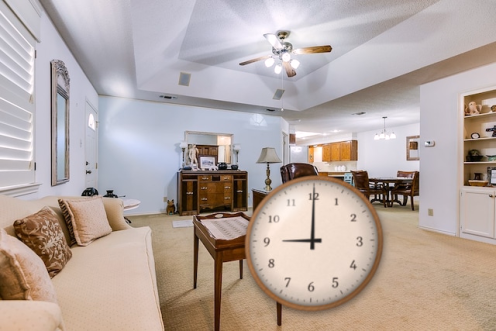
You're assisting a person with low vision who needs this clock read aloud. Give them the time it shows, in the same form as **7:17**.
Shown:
**9:00**
